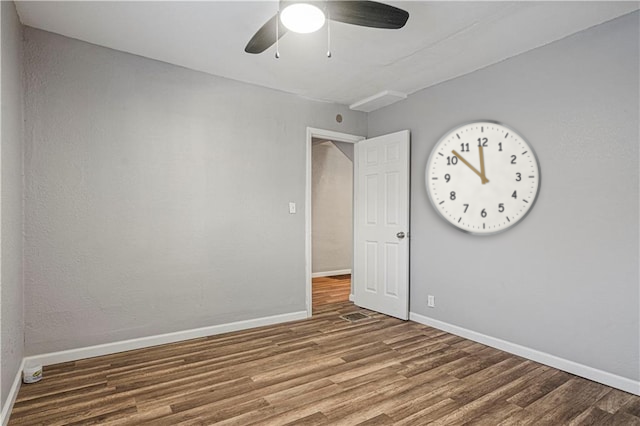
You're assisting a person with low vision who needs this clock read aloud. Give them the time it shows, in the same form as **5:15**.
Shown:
**11:52**
